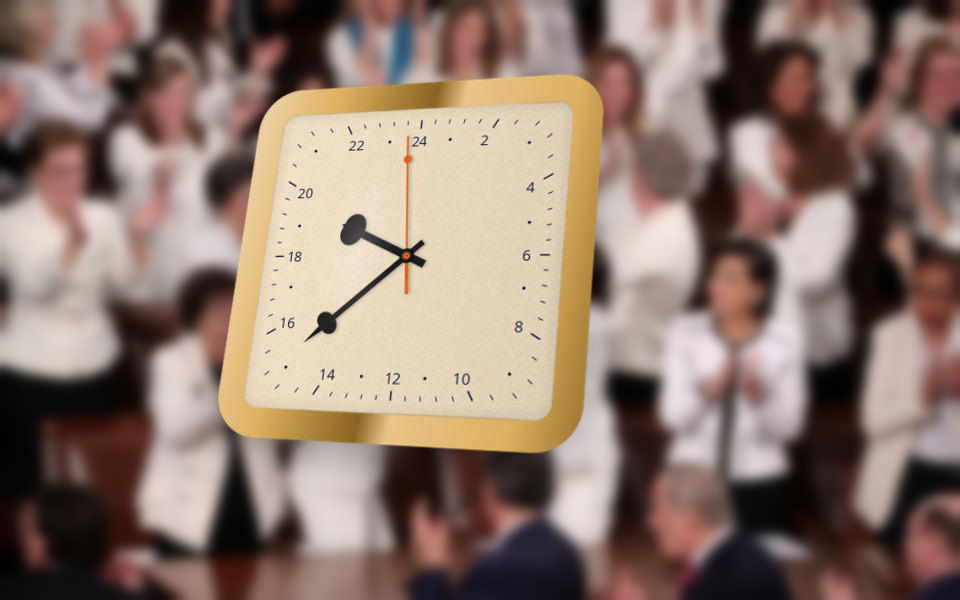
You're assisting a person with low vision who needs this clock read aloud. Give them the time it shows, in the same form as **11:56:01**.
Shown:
**19:37:59**
